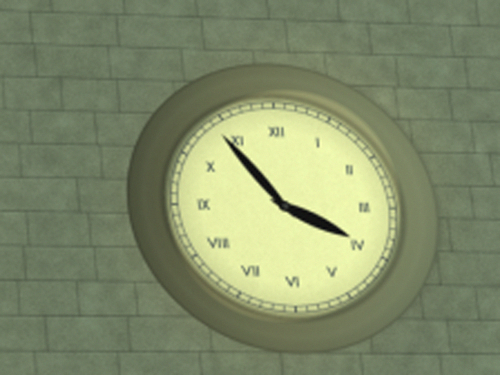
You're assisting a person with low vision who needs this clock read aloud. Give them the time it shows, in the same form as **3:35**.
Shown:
**3:54**
